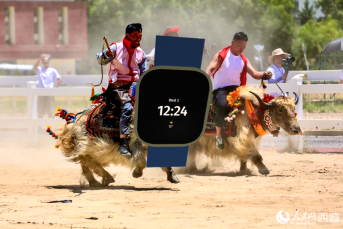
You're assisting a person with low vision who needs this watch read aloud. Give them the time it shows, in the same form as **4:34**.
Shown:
**12:24**
